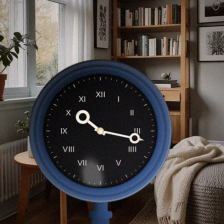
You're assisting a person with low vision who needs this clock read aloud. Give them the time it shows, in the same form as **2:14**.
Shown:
**10:17**
